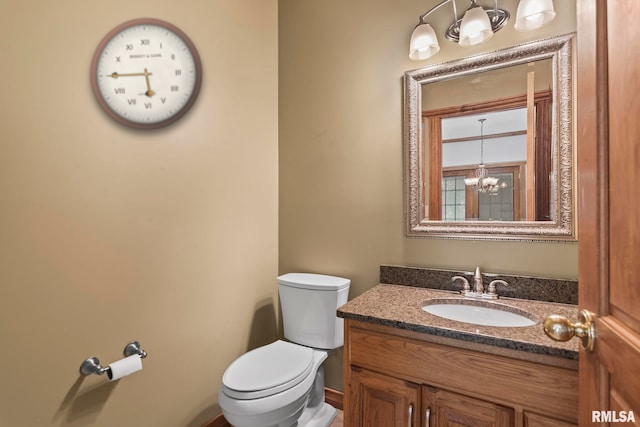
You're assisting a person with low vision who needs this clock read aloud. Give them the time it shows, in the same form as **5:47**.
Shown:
**5:45**
